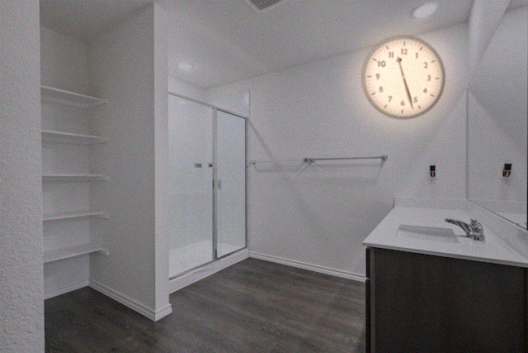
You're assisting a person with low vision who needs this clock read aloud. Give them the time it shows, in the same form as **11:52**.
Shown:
**11:27**
